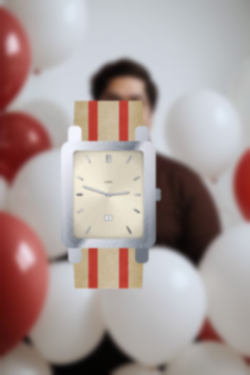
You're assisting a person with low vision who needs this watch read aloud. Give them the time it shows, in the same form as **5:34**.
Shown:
**2:48**
